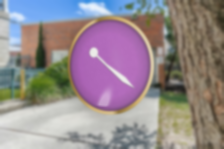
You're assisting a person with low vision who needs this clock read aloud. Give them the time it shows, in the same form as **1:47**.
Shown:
**10:21**
